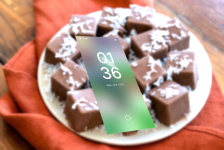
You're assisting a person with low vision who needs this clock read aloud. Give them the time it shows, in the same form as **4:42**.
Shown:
**1:36**
